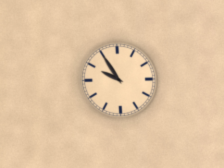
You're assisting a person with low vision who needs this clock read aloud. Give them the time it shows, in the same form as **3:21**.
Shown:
**9:55**
